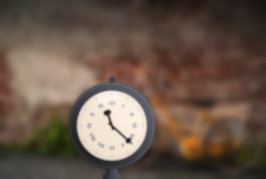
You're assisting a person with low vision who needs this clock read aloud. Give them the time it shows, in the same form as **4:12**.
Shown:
**11:22**
